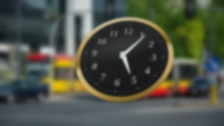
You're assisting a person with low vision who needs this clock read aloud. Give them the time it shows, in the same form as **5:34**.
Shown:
**5:06**
